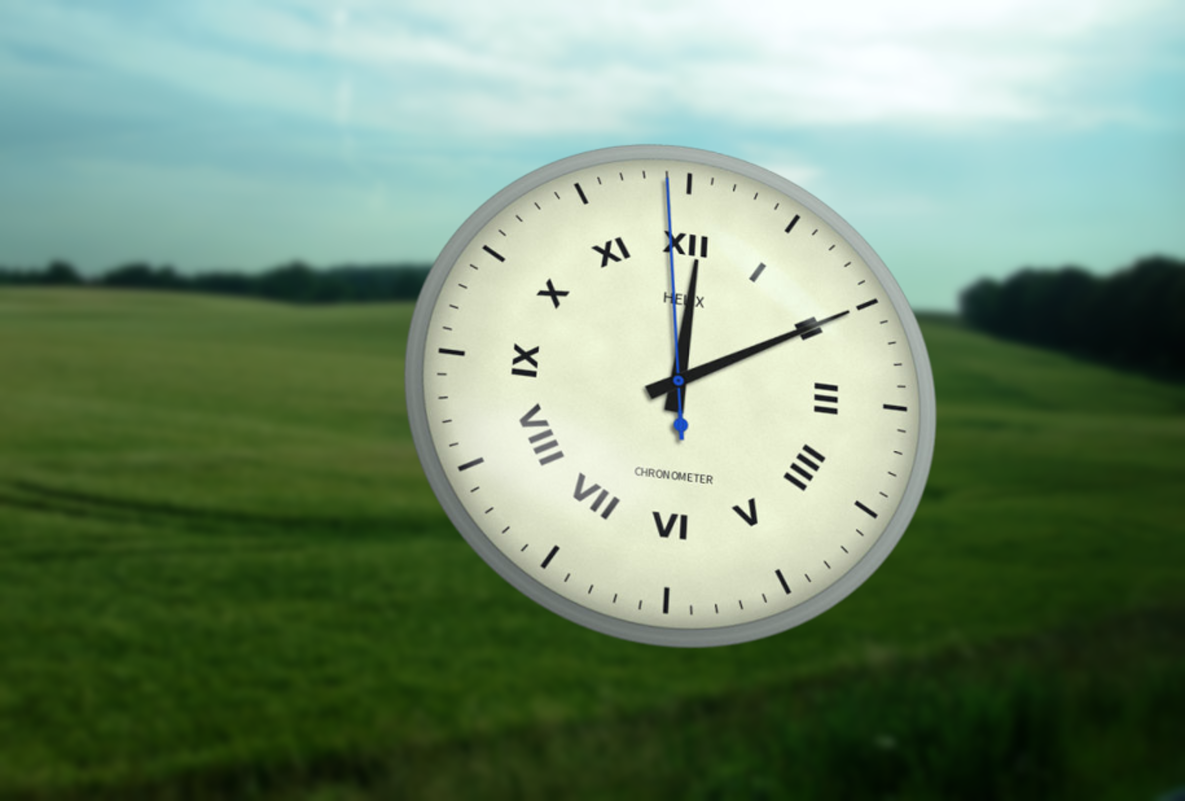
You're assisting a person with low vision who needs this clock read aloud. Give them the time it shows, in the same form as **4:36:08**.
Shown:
**12:09:59**
